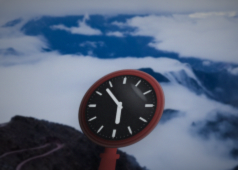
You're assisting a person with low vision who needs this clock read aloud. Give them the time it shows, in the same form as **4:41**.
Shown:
**5:53**
